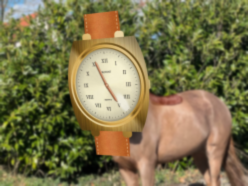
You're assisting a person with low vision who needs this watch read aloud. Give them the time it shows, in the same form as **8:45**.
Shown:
**4:56**
